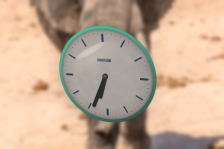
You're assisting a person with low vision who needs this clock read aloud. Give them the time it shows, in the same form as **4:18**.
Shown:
**6:34**
